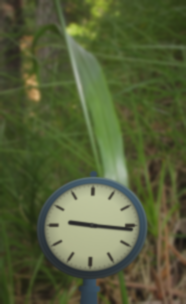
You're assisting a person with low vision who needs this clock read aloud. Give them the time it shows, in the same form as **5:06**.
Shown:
**9:16**
